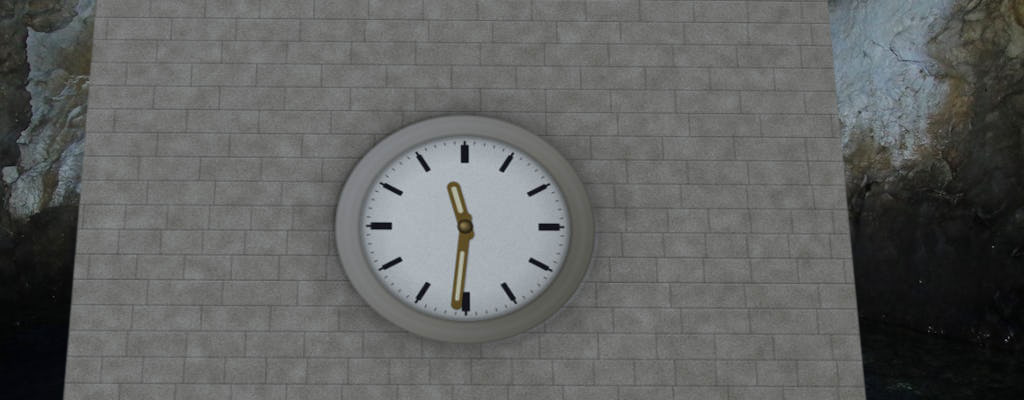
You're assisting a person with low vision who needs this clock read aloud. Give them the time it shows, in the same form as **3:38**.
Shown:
**11:31**
